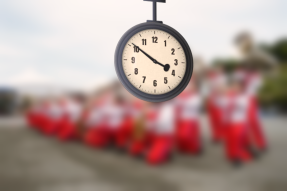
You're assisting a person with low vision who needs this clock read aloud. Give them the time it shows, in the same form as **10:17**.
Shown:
**3:51**
